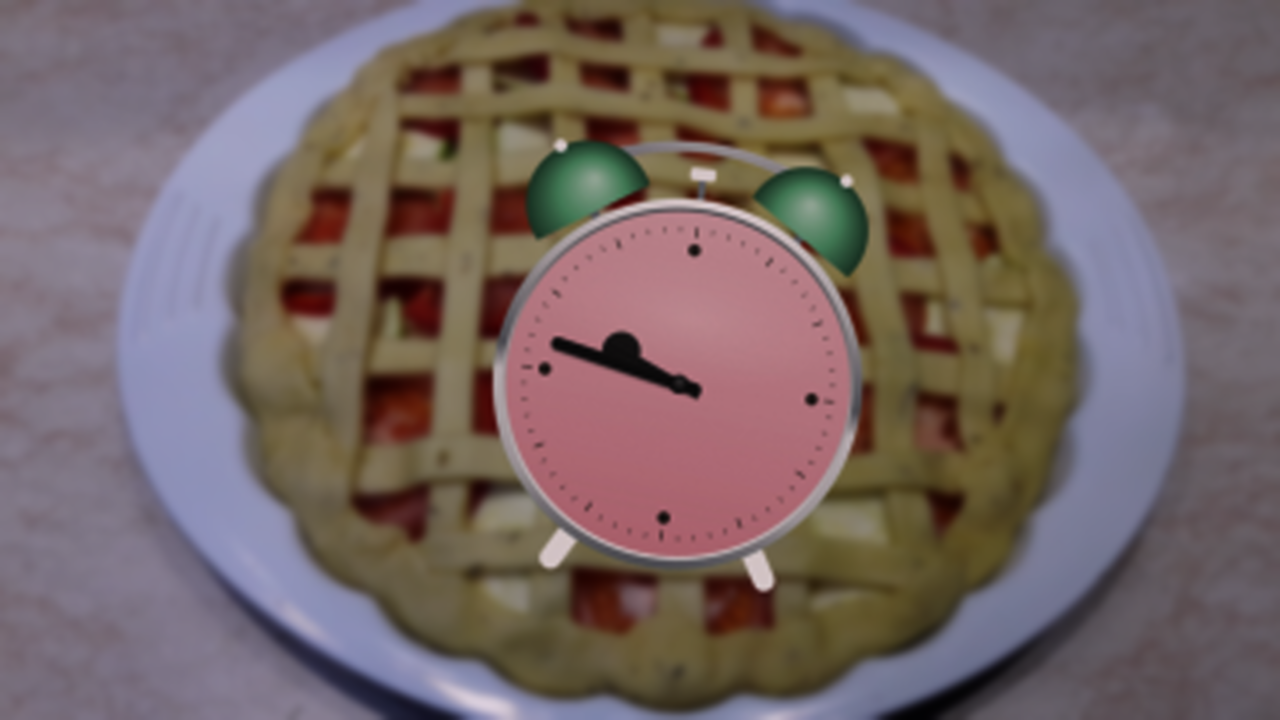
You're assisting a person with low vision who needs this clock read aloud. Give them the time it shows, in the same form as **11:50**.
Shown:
**9:47**
